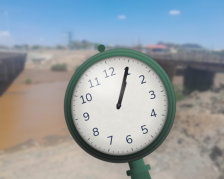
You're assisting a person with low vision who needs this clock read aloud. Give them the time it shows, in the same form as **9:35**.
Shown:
**1:05**
